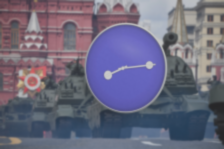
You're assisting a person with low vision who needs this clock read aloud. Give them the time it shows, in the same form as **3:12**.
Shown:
**8:14**
